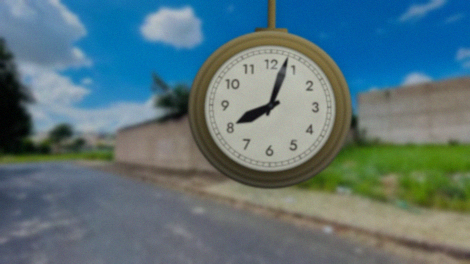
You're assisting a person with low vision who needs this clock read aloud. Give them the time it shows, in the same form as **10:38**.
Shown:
**8:03**
